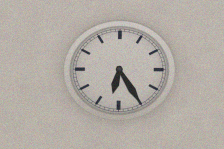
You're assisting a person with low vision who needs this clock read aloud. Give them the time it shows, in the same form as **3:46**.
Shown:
**6:25**
